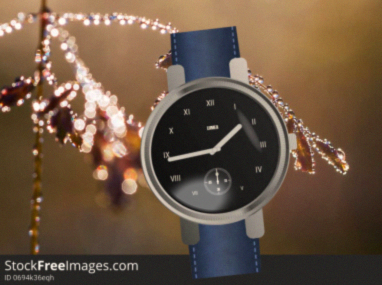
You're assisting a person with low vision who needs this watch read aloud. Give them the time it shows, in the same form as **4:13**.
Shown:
**1:44**
